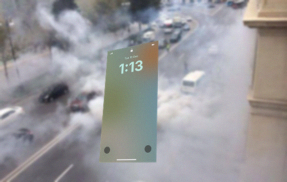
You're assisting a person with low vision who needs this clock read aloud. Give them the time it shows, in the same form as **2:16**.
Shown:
**1:13**
